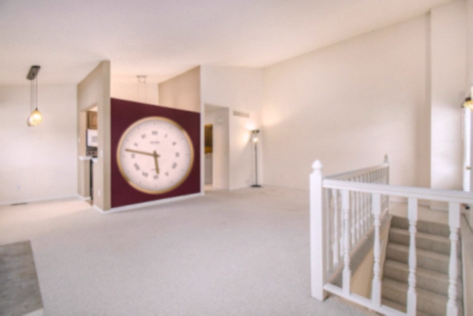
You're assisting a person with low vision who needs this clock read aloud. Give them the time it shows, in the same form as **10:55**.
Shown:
**5:47**
